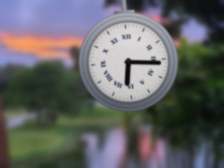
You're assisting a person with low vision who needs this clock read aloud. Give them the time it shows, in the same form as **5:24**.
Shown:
**6:16**
